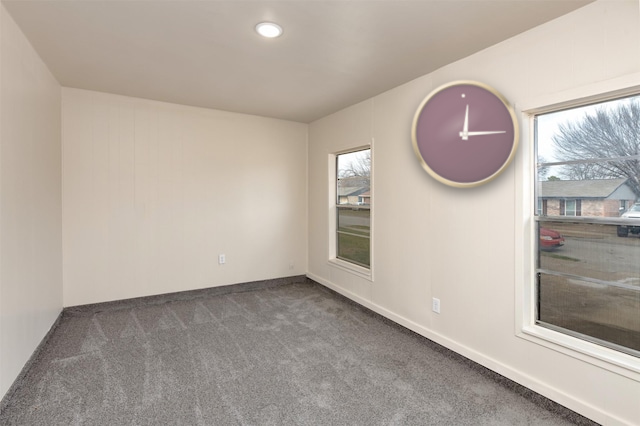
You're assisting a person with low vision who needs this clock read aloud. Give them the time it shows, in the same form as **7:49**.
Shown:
**12:15**
